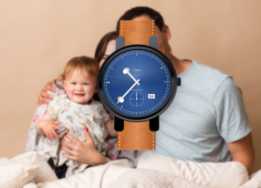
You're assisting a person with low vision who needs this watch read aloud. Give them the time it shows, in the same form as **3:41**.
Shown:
**10:37**
